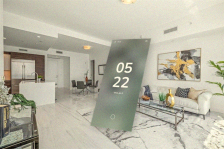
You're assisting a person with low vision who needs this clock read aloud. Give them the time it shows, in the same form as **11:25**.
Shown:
**5:22**
